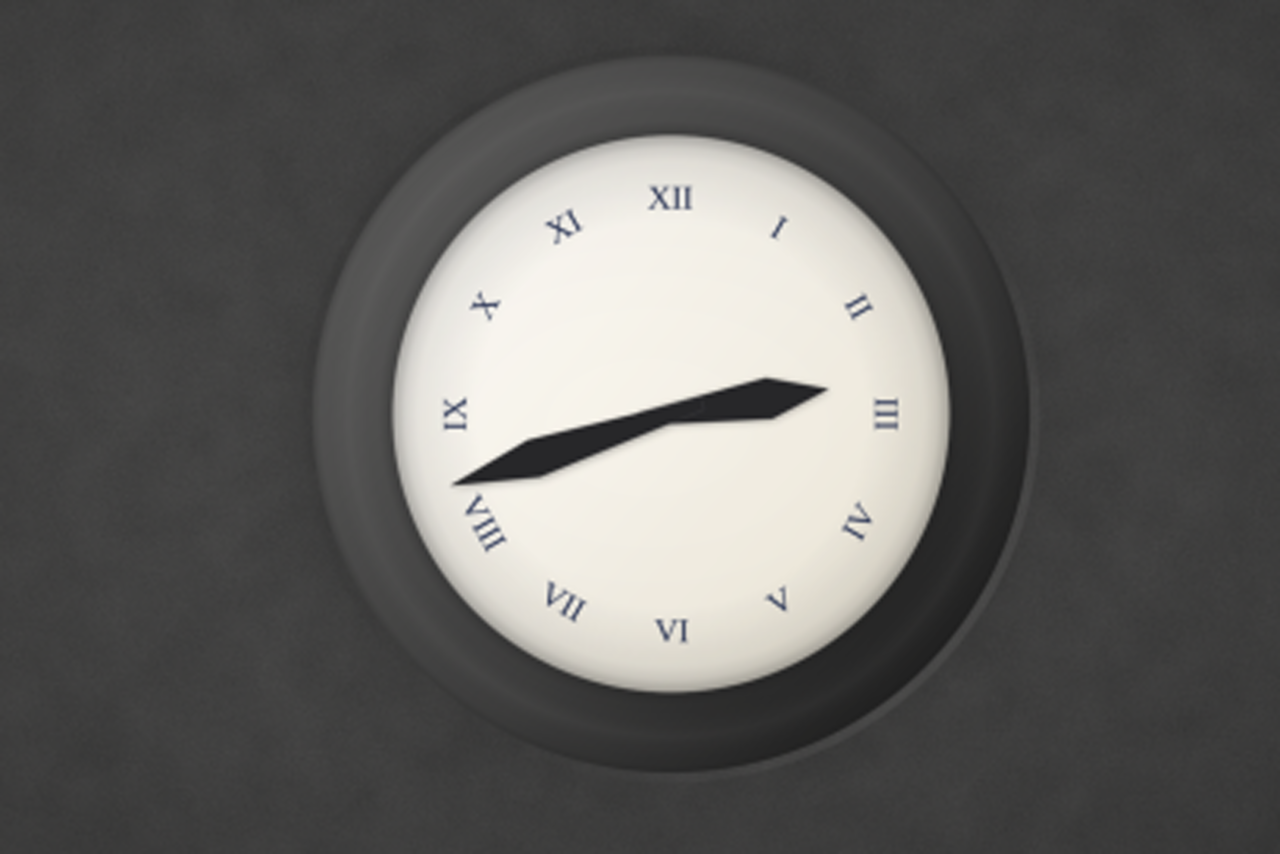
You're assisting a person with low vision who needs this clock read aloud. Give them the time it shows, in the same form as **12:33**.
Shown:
**2:42**
